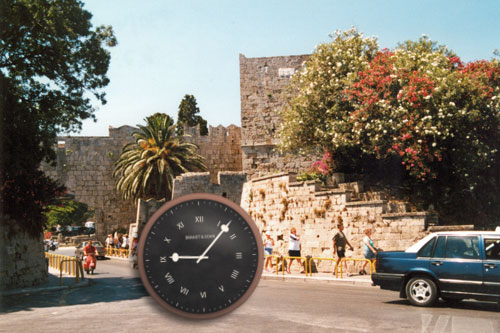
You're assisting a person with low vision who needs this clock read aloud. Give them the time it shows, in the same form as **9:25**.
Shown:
**9:07**
